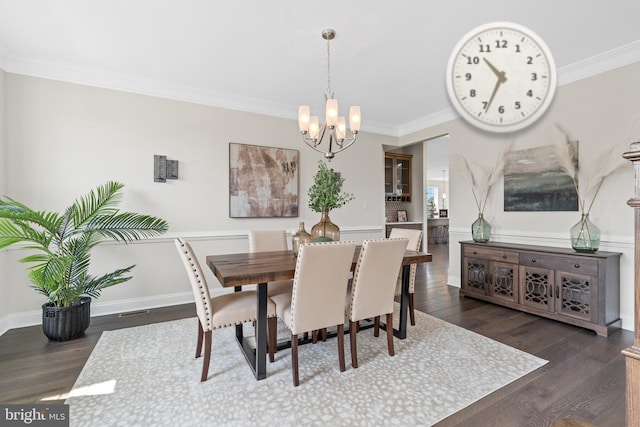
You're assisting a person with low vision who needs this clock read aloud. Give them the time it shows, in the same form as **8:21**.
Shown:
**10:34**
